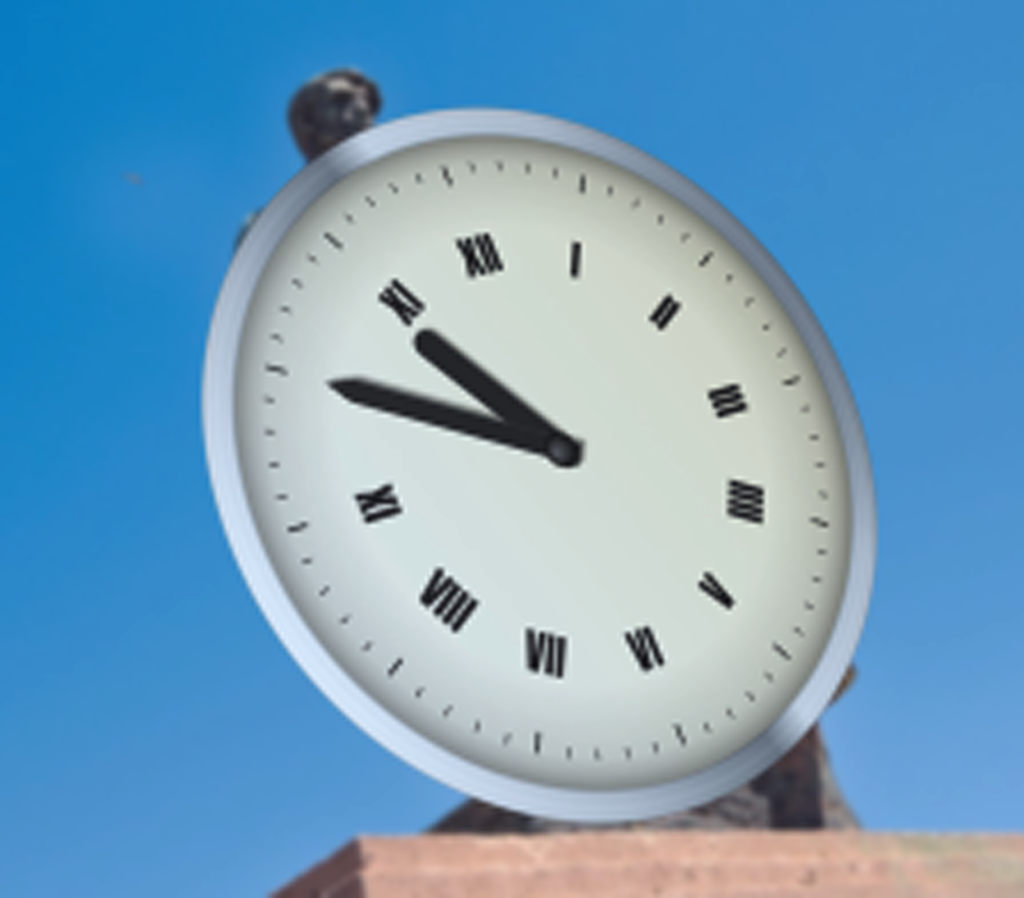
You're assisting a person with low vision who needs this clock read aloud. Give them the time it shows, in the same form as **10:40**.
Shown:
**10:50**
